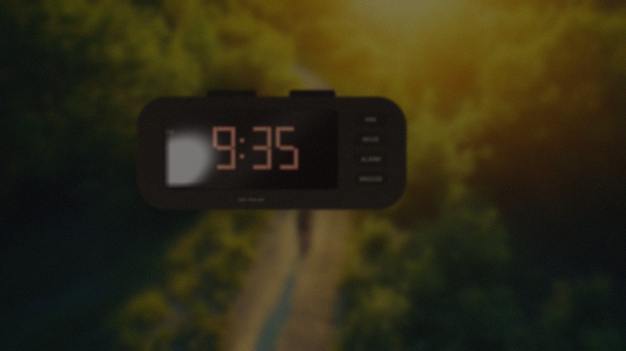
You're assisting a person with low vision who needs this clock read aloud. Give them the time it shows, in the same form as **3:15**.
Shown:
**9:35**
